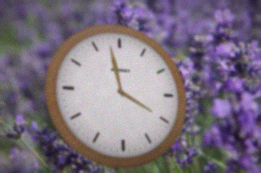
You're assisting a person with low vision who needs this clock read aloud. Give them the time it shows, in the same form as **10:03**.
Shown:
**3:58**
